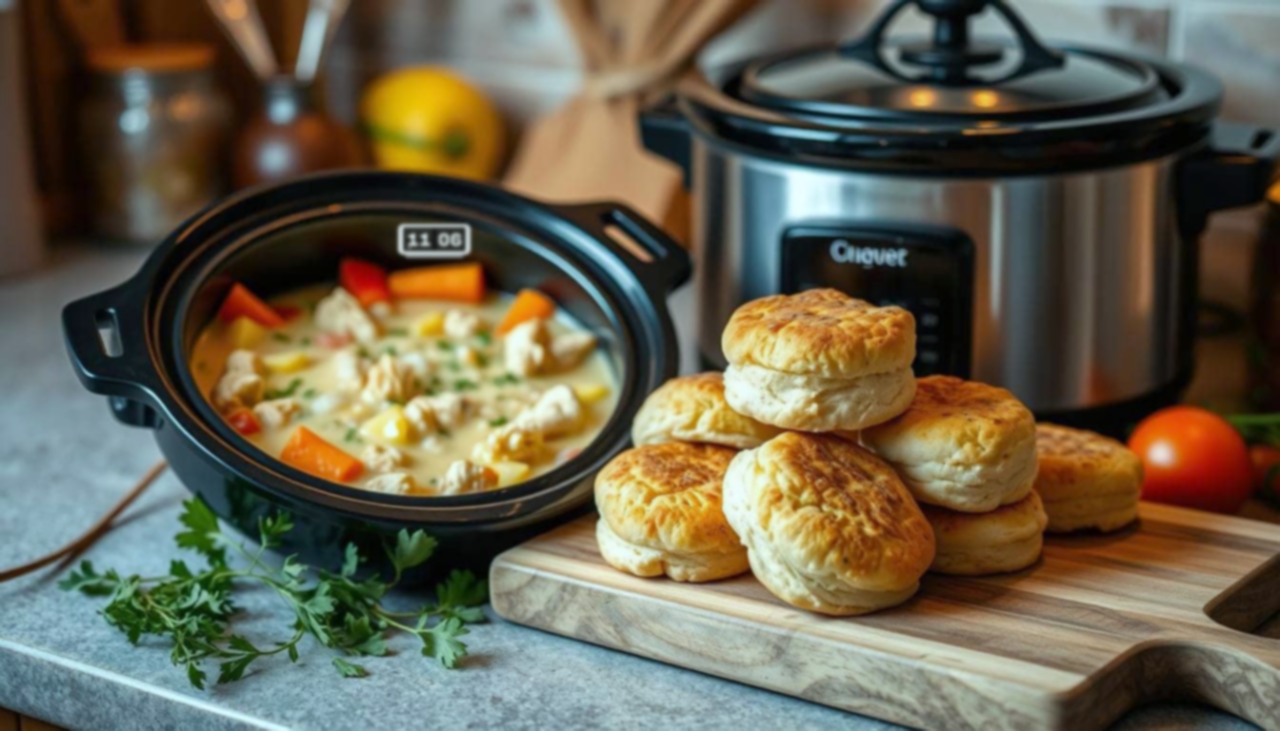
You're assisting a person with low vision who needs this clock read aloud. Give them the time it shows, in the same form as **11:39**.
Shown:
**11:06**
